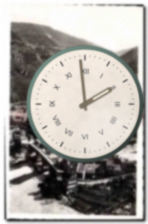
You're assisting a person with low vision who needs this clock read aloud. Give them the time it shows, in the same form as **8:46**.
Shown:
**1:59**
